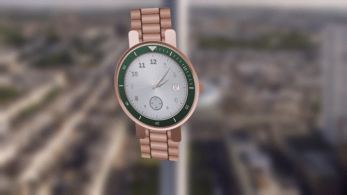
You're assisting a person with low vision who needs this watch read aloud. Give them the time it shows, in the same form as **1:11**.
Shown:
**2:07**
